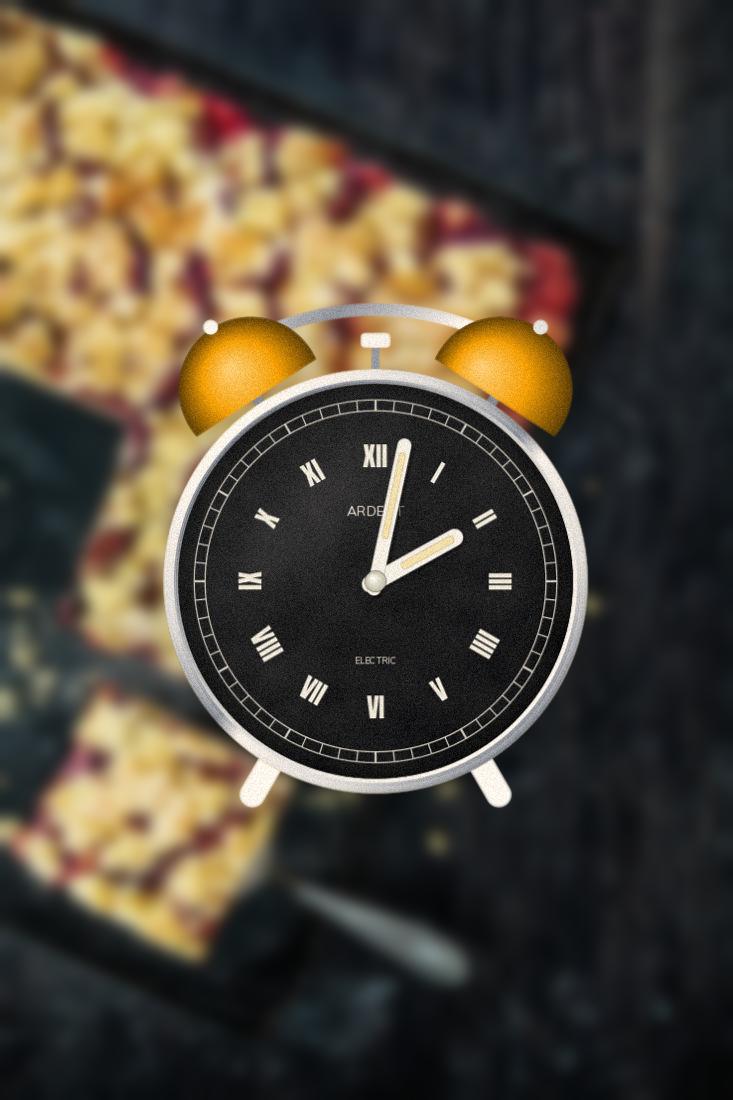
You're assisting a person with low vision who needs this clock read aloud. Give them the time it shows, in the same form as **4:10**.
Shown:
**2:02**
